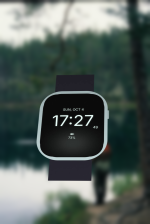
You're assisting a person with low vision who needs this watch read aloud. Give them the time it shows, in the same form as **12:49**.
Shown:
**17:27**
